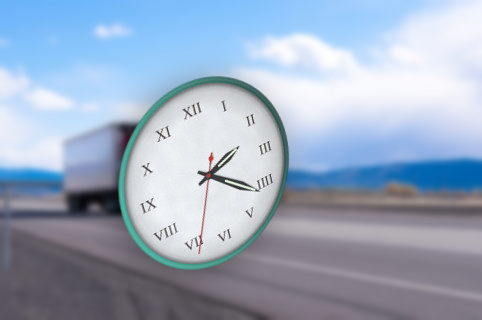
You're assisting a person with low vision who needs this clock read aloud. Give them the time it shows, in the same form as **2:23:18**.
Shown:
**2:21:34**
